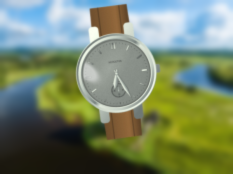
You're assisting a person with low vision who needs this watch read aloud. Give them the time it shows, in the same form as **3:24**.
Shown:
**6:26**
